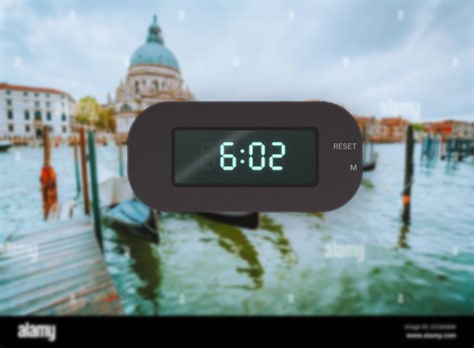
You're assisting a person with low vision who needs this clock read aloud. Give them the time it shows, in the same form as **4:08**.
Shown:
**6:02**
